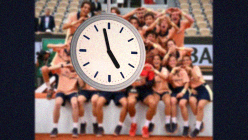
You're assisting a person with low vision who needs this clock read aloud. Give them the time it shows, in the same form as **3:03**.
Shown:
**4:58**
